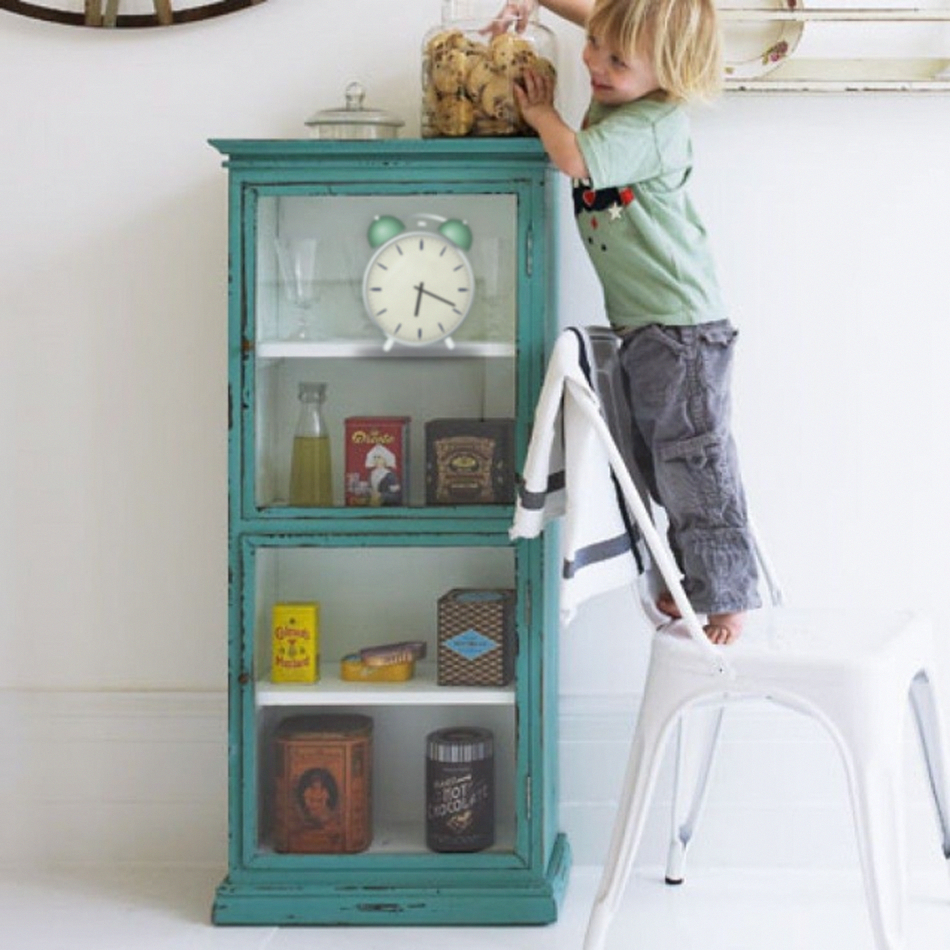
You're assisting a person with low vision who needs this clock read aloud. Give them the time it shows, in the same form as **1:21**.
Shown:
**6:19**
